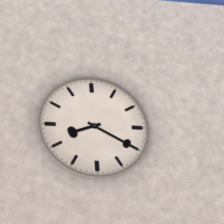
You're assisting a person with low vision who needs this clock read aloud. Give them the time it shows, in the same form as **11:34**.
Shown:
**8:20**
